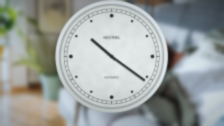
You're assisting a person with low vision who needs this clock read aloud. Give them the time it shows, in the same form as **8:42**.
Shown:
**10:21**
